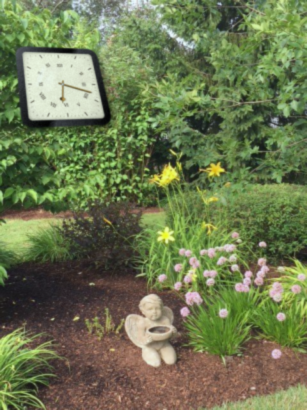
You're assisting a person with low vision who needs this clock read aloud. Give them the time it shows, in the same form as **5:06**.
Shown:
**6:18**
